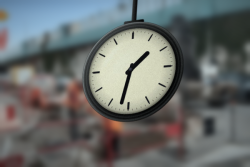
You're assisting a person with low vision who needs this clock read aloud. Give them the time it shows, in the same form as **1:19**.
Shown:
**1:32**
